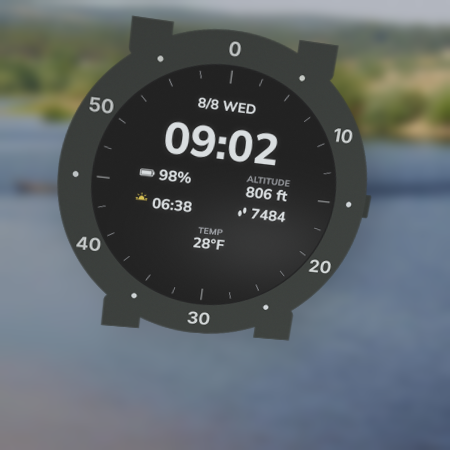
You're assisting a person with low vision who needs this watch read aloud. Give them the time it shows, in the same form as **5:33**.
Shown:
**9:02**
